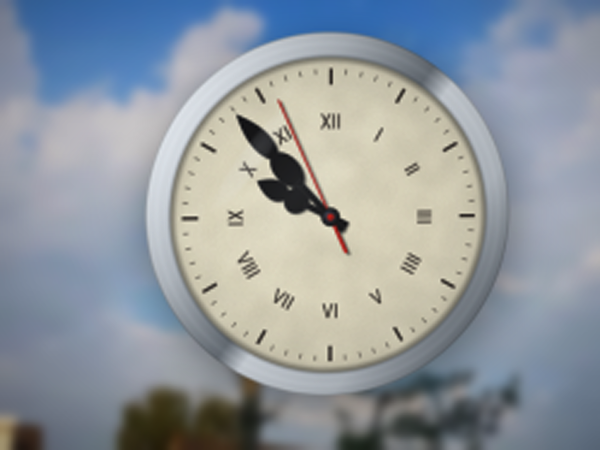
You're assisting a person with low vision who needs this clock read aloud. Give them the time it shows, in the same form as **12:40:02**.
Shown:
**9:52:56**
